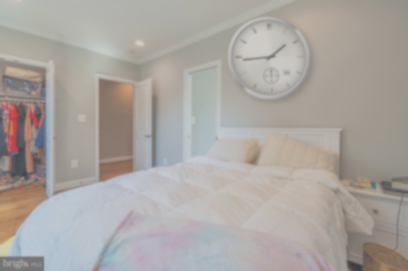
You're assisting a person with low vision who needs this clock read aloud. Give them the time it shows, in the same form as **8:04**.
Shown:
**1:44**
